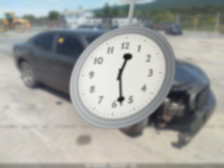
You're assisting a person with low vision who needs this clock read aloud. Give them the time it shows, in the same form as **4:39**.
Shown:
**12:28**
